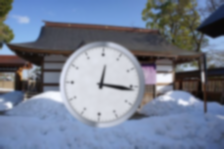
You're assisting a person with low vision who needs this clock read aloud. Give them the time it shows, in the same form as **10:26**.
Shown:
**12:16**
